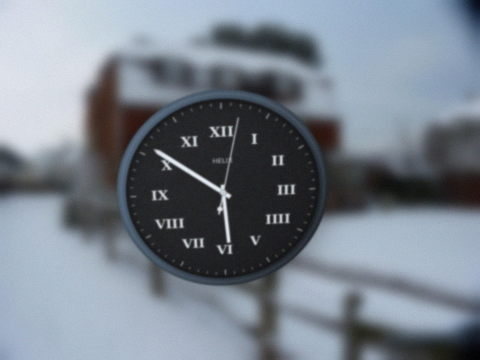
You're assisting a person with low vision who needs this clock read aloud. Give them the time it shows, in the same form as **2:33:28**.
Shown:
**5:51:02**
